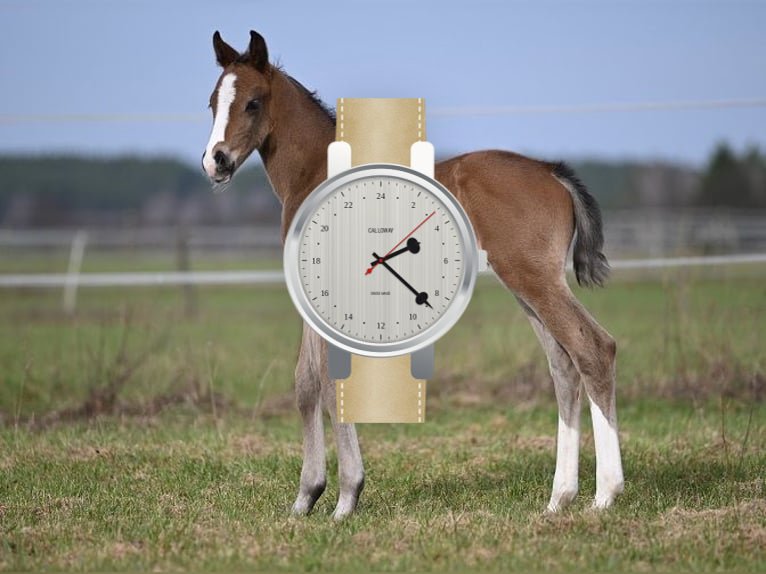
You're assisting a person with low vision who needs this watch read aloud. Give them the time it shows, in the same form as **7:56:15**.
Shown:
**4:22:08**
